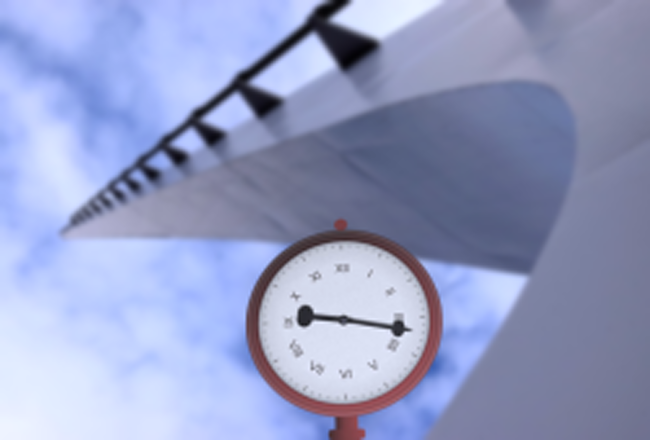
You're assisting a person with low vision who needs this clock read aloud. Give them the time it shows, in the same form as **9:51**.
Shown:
**9:17**
